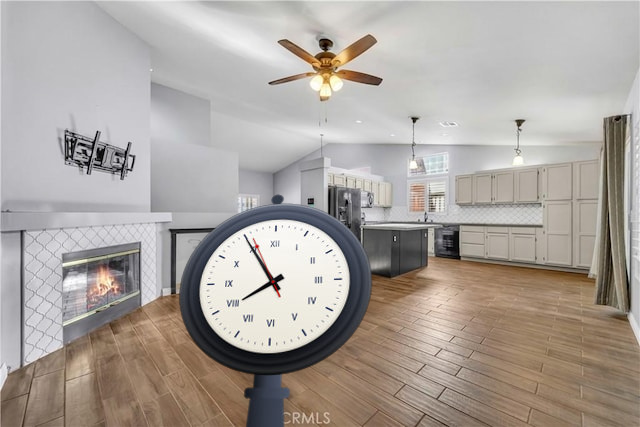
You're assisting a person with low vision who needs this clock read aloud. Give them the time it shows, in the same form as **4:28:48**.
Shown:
**7:54:56**
